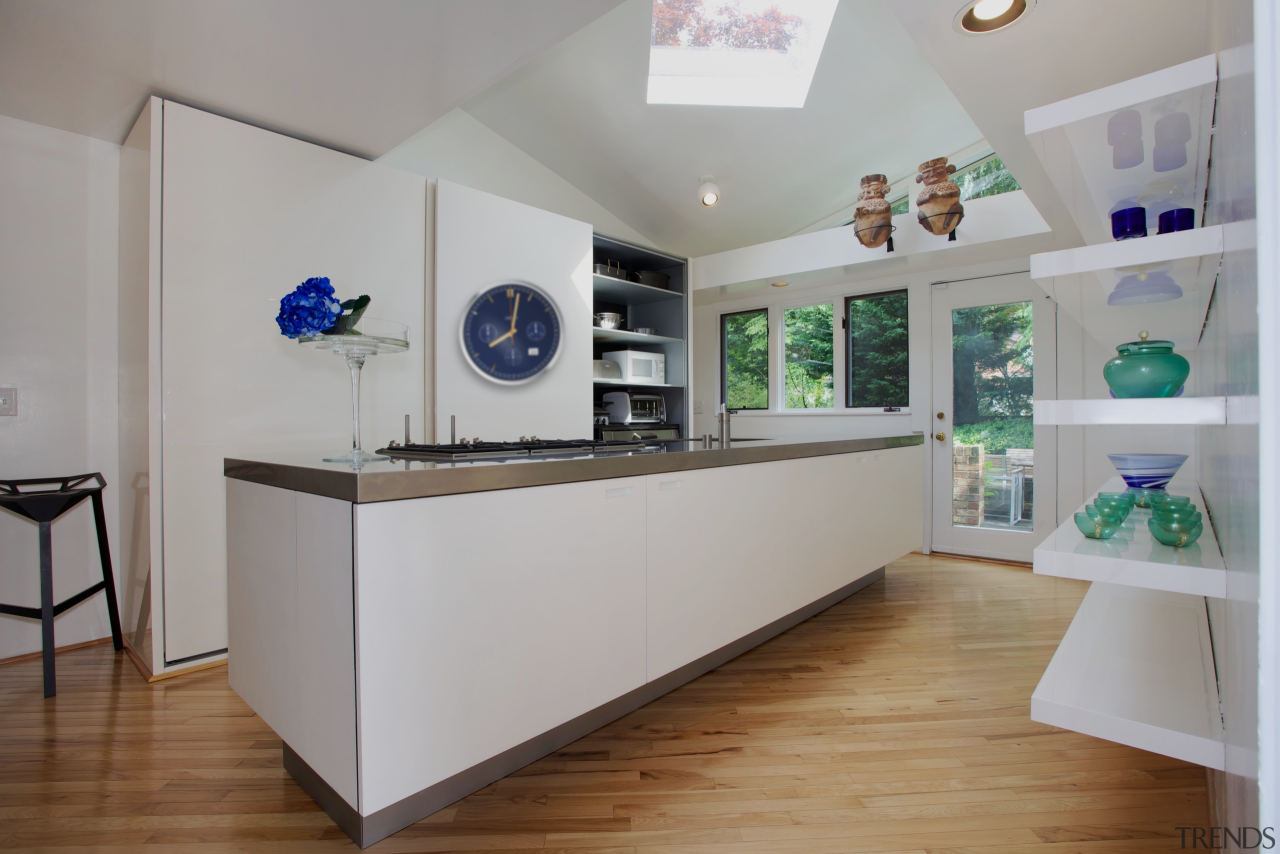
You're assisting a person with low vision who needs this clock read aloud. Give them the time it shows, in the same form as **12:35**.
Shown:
**8:02**
